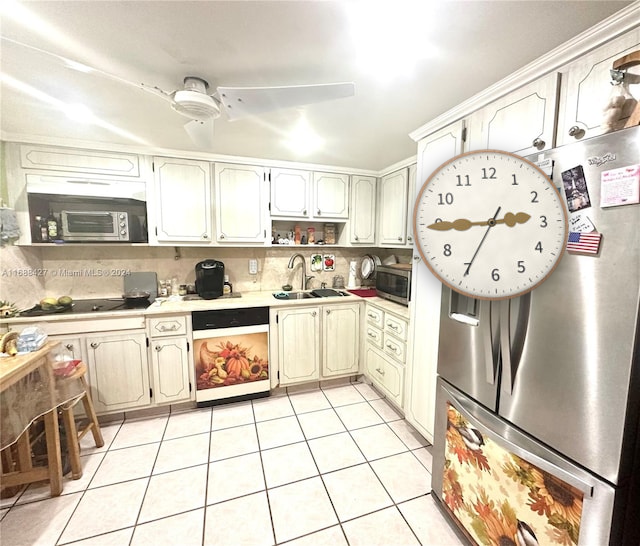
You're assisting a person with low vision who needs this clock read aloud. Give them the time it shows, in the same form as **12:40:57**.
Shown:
**2:44:35**
